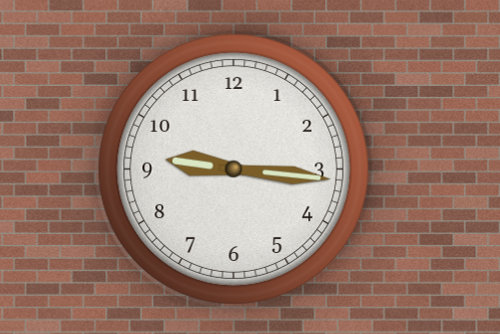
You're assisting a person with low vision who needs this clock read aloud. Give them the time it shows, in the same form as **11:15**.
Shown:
**9:16**
